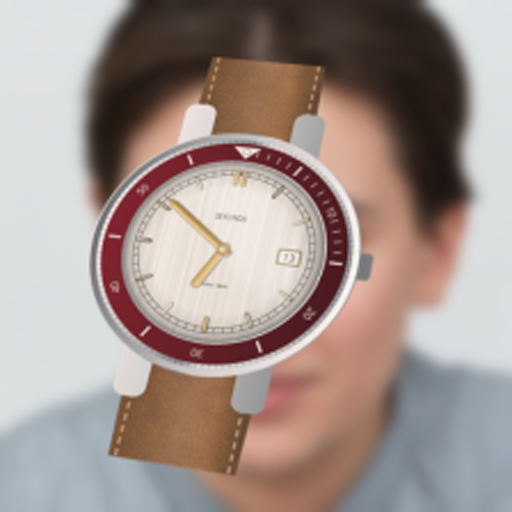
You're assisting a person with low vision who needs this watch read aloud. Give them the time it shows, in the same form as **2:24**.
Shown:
**6:51**
